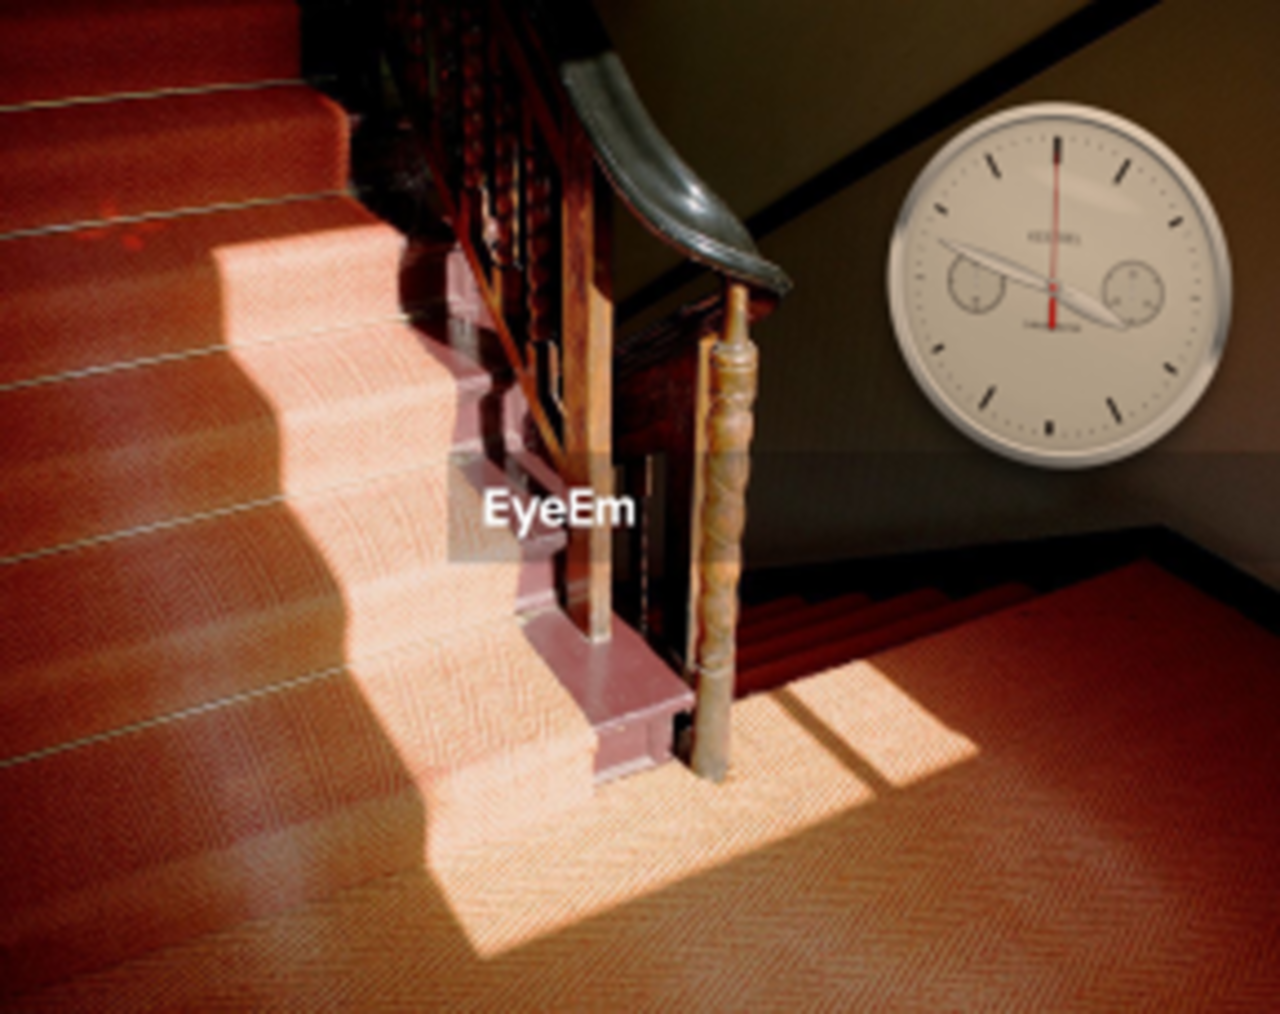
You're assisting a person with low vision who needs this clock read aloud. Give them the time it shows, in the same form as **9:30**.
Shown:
**3:48**
